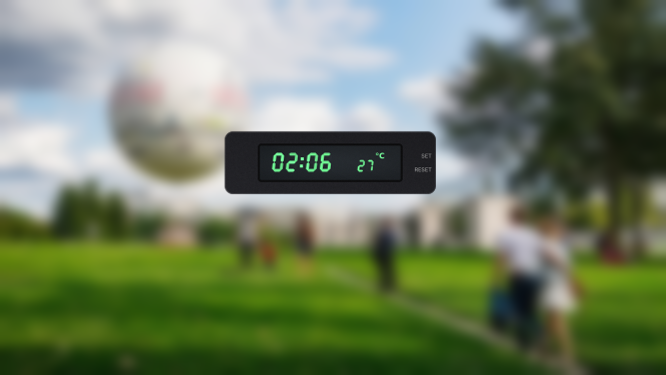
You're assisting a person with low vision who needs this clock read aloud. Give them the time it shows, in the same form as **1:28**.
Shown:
**2:06**
